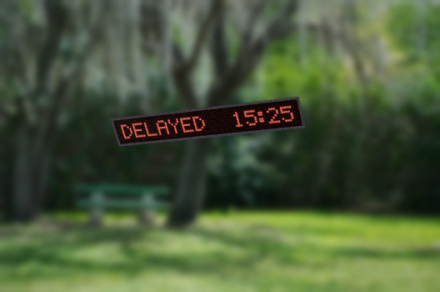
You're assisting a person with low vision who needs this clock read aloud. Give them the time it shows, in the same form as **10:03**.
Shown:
**15:25**
